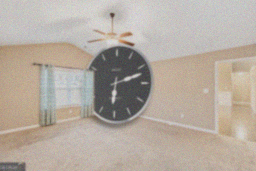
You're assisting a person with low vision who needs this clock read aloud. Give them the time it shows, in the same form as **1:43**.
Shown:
**6:12**
